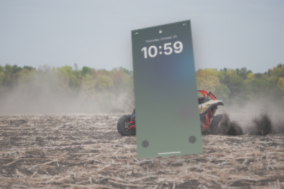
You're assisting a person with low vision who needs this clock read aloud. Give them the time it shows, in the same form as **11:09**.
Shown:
**10:59**
